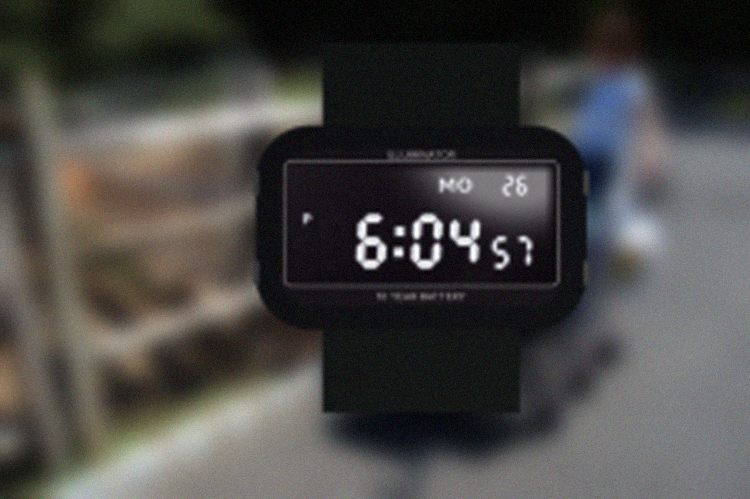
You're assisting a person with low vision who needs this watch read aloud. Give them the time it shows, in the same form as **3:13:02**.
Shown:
**6:04:57**
